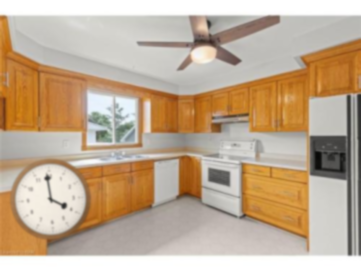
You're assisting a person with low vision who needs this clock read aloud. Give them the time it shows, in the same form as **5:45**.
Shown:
**3:59**
